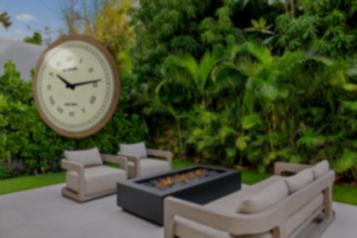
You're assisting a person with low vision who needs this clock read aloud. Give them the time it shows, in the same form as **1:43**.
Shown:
**10:14**
